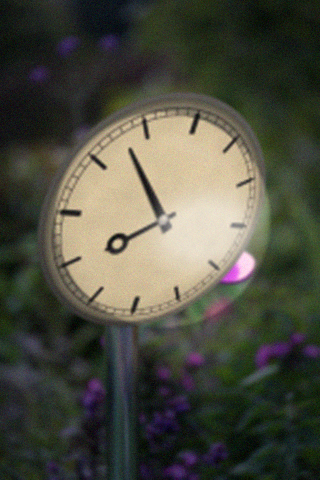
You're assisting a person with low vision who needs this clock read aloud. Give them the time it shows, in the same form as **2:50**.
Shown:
**7:53**
